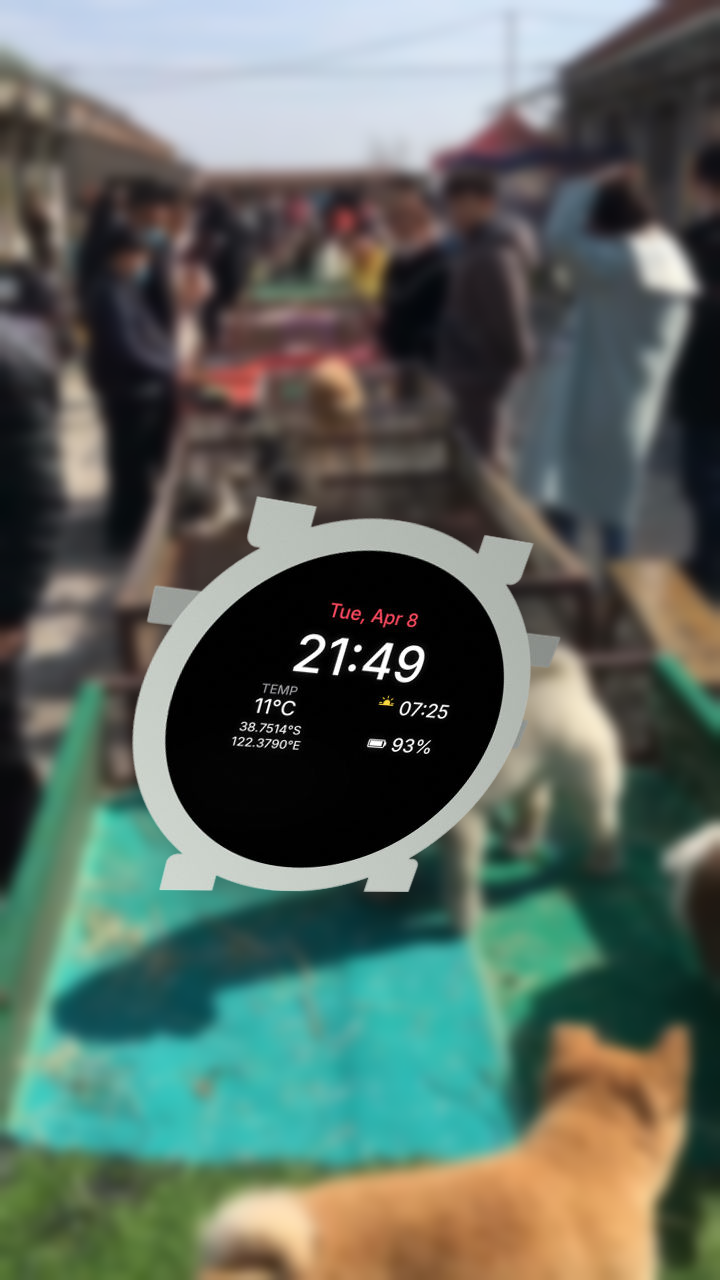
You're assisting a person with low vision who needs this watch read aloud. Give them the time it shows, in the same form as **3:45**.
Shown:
**21:49**
